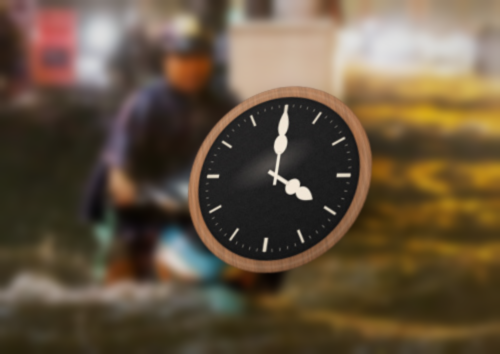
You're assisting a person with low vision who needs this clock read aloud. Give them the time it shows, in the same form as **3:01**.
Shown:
**4:00**
